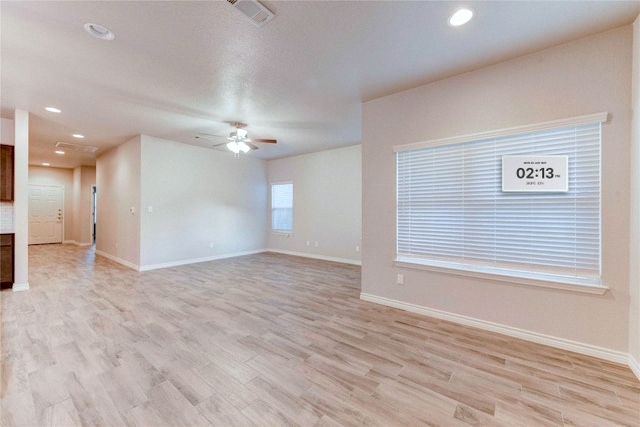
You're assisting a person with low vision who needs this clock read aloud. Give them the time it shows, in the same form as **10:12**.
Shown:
**2:13**
